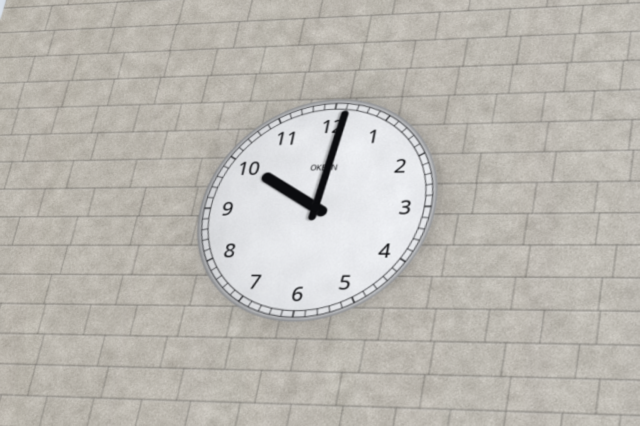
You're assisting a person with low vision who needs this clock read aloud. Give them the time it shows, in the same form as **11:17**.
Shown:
**10:01**
